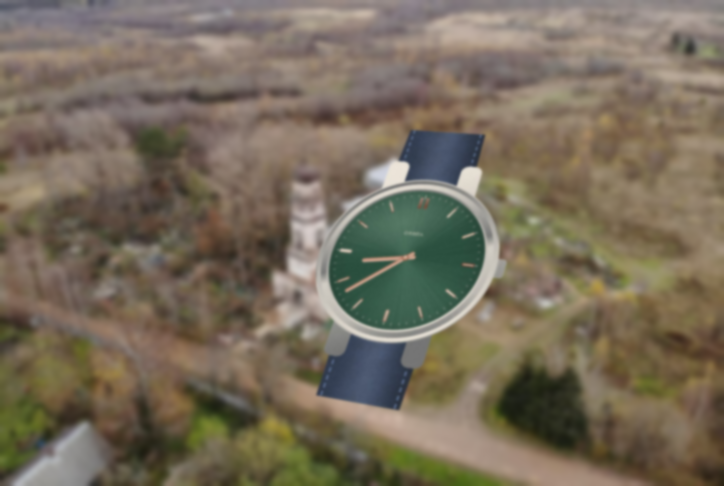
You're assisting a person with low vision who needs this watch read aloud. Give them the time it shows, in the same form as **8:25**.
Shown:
**8:38**
